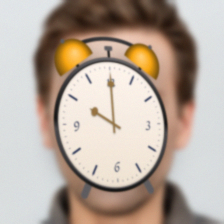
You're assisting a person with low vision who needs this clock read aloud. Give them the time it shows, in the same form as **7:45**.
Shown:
**10:00**
